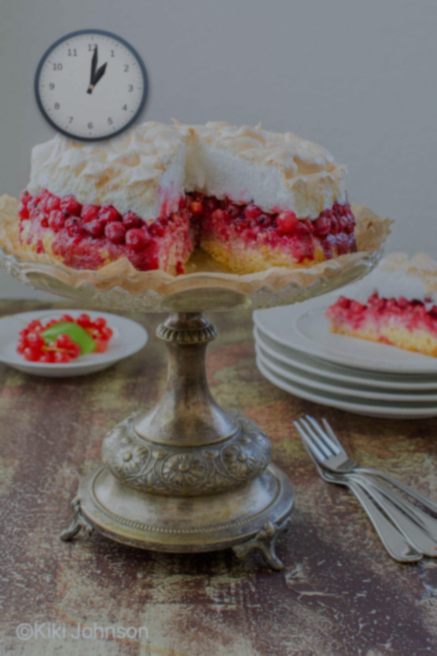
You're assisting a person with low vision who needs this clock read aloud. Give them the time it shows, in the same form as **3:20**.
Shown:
**1:01**
